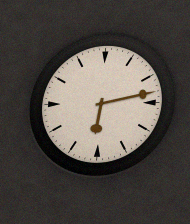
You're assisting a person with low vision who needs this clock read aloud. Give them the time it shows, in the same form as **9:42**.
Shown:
**6:13**
